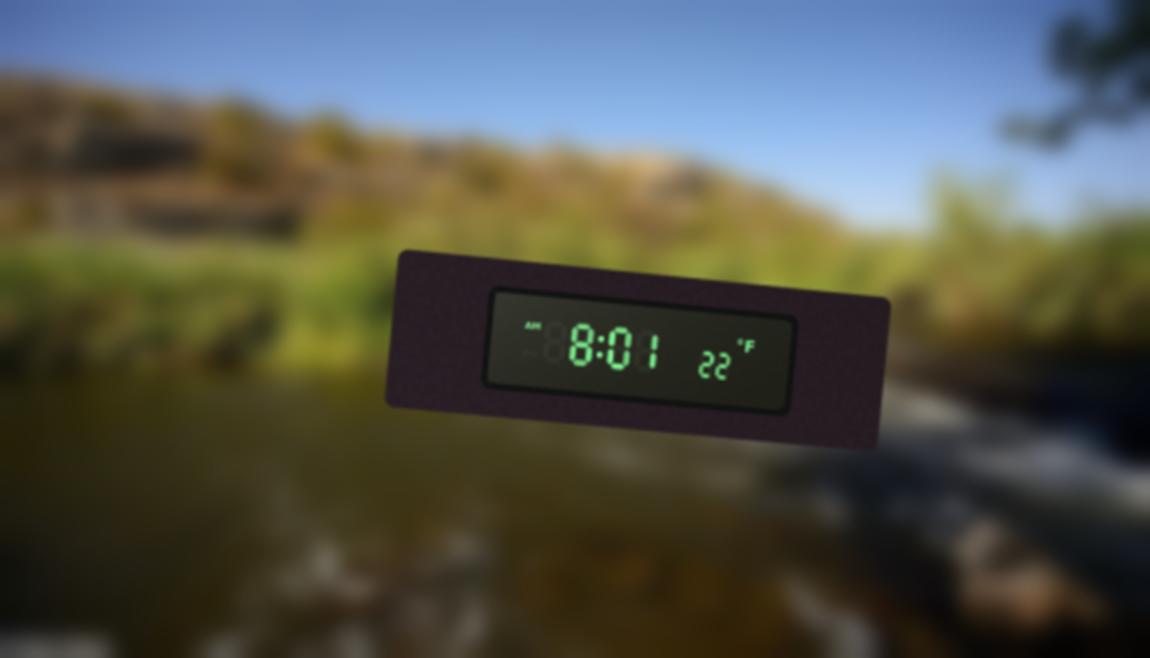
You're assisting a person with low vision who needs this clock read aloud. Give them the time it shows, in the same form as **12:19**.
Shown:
**8:01**
